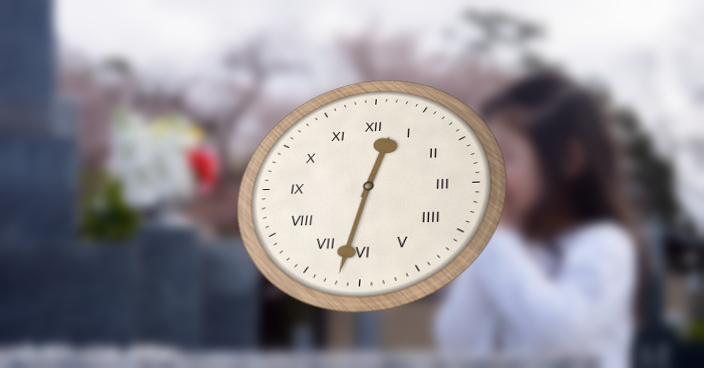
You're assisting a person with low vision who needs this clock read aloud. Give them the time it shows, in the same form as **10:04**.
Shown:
**12:32**
